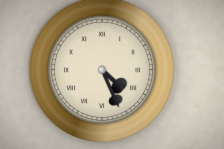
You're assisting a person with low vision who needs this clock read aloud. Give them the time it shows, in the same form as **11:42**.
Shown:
**4:26**
